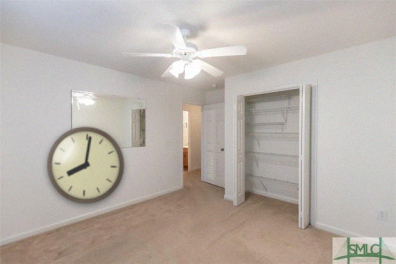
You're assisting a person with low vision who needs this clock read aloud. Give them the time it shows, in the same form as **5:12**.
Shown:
**8:01**
